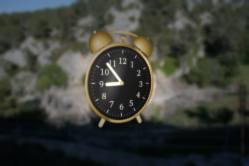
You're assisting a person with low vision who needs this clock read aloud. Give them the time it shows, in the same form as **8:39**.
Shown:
**8:53**
